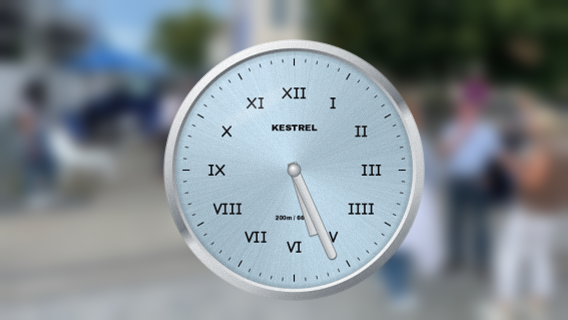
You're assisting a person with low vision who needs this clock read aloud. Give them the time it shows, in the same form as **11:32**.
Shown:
**5:26**
